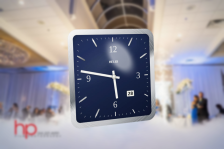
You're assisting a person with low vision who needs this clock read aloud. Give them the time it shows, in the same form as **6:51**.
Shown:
**5:47**
